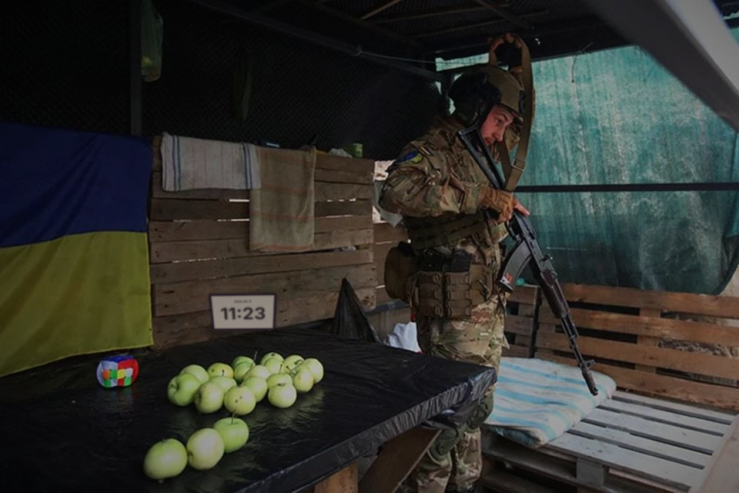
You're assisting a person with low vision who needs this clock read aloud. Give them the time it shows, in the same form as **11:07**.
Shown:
**11:23**
